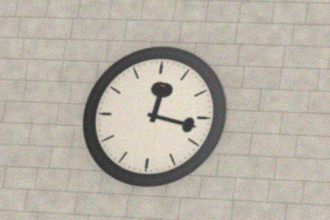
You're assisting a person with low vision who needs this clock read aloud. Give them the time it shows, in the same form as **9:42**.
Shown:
**12:17**
